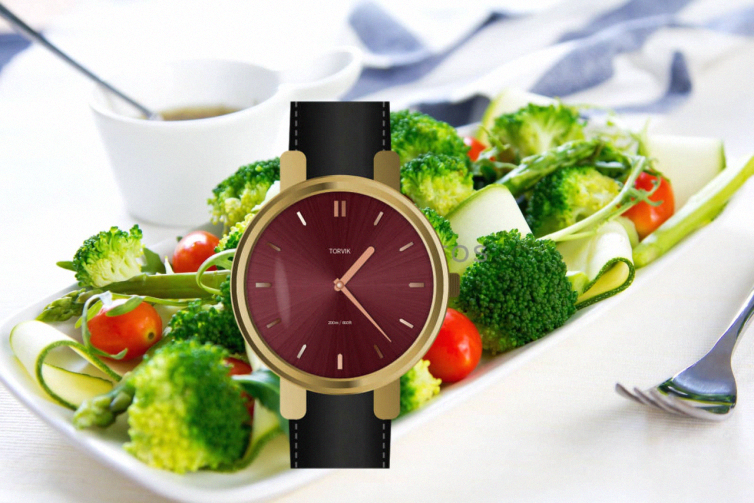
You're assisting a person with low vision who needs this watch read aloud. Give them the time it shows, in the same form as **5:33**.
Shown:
**1:23**
